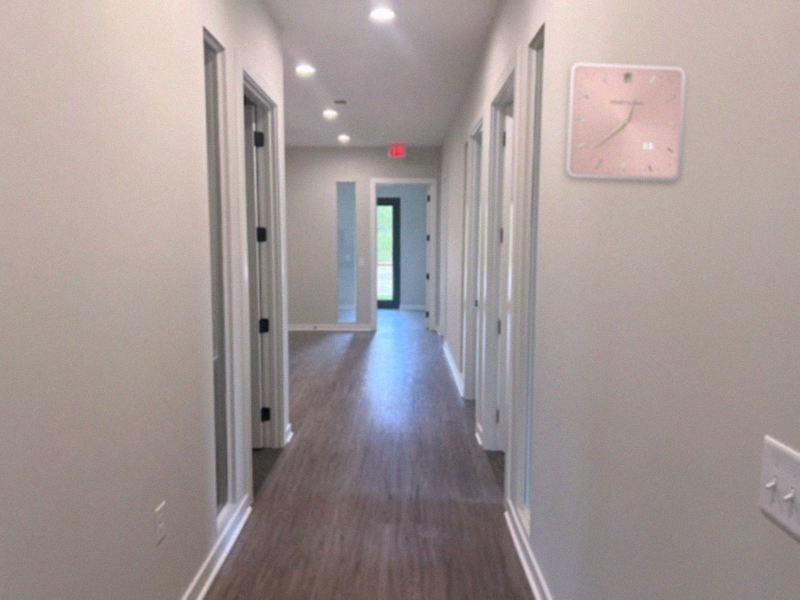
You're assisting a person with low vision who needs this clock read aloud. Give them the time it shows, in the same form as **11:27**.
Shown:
**12:38**
